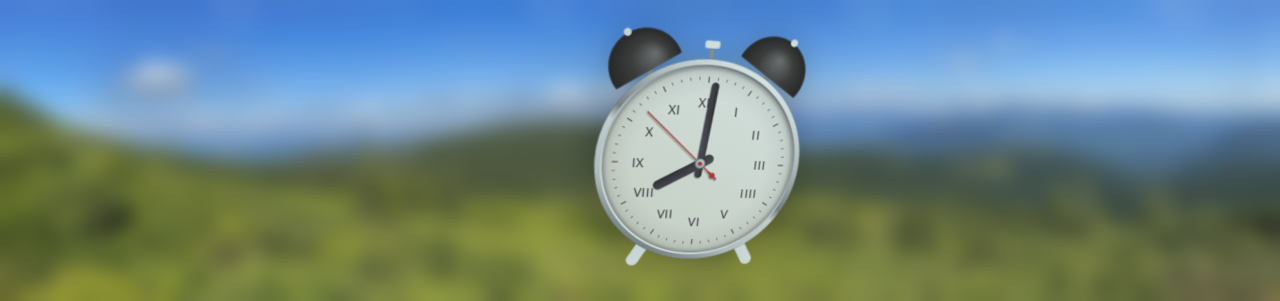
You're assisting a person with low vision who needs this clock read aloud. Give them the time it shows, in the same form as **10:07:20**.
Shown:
**8:00:52**
